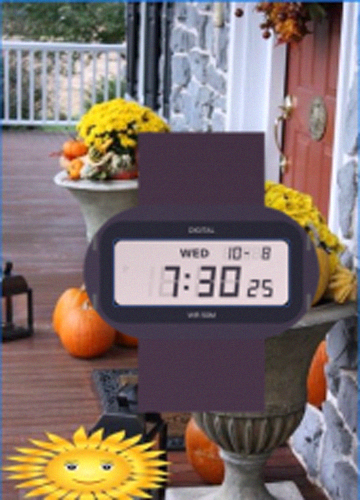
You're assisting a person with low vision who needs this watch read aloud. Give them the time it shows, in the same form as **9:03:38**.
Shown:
**7:30:25**
